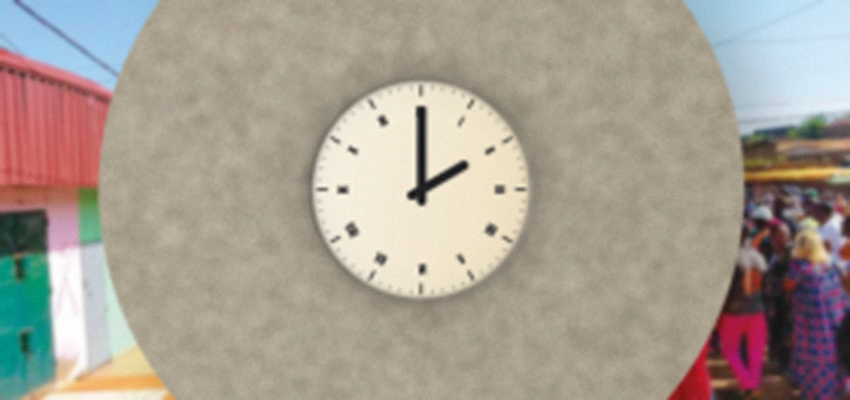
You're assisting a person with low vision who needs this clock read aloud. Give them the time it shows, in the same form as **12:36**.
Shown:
**2:00**
